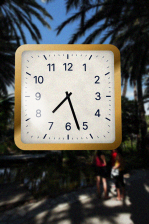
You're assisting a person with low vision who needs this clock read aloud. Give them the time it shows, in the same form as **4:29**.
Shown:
**7:27**
